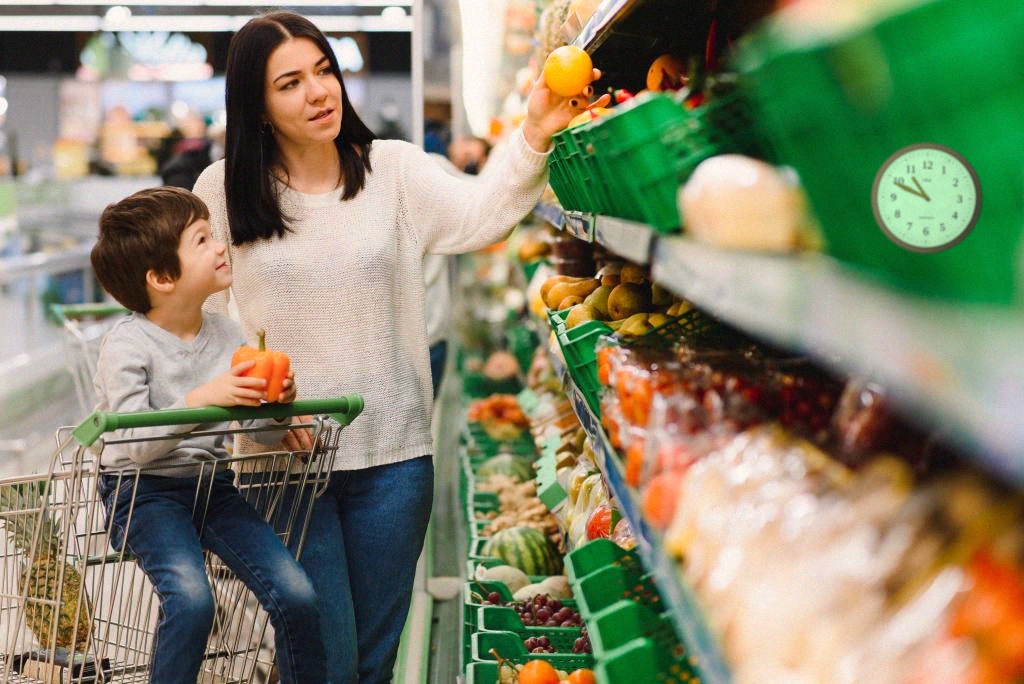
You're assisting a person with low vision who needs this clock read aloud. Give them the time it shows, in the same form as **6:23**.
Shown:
**10:49**
